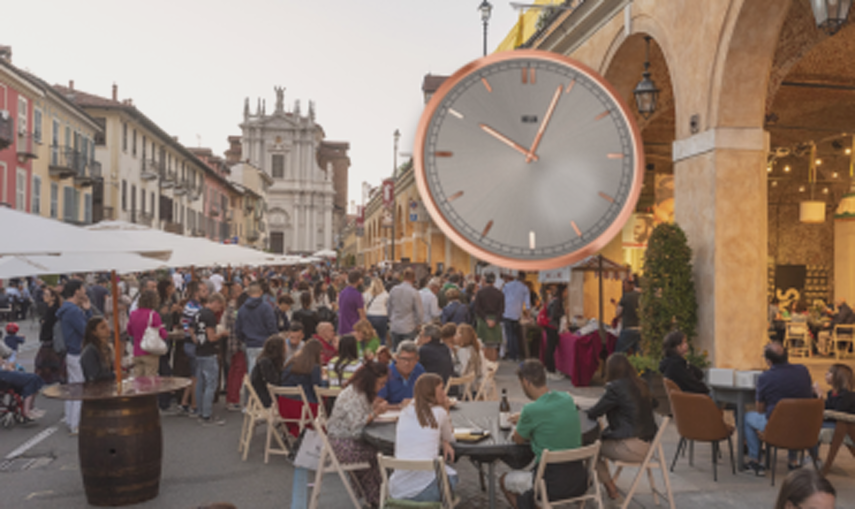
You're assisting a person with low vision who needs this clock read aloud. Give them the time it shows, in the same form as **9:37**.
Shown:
**10:04**
